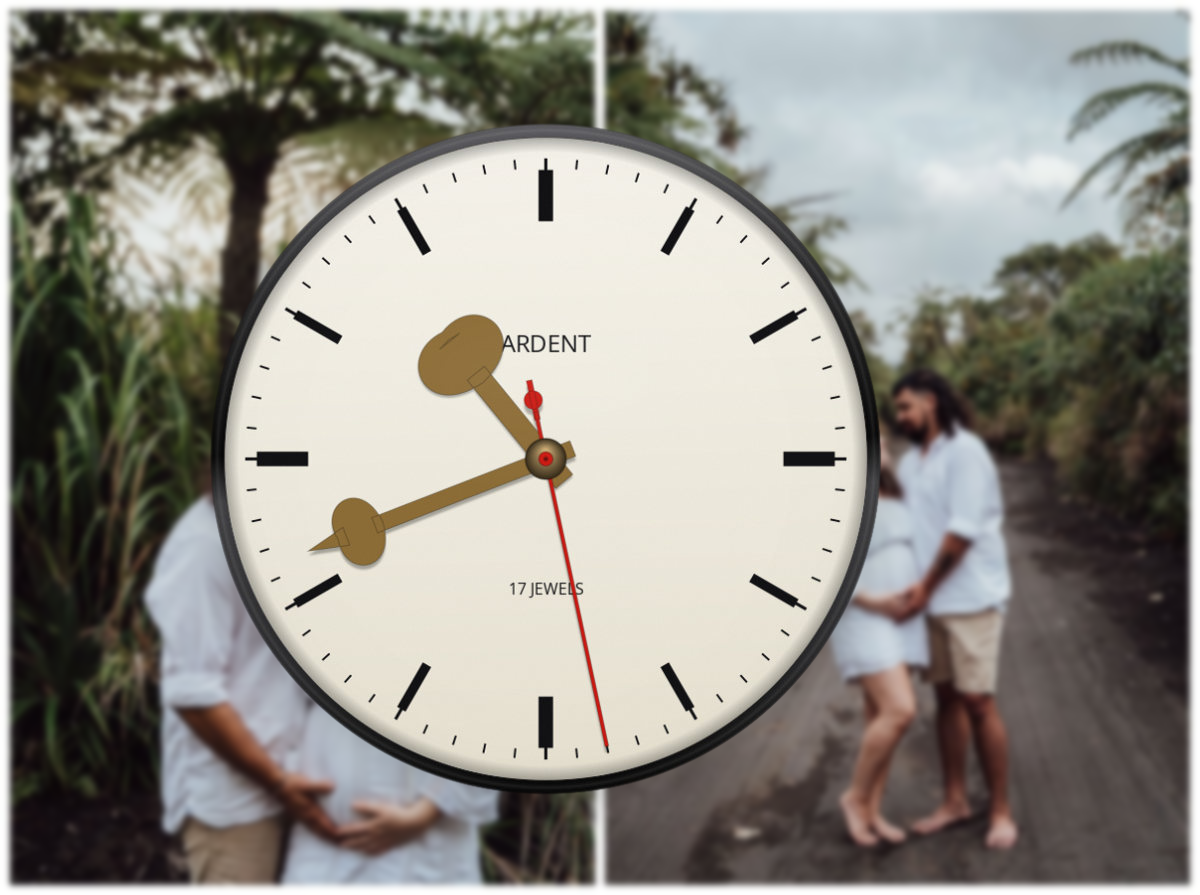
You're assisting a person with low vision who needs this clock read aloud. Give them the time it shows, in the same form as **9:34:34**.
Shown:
**10:41:28**
